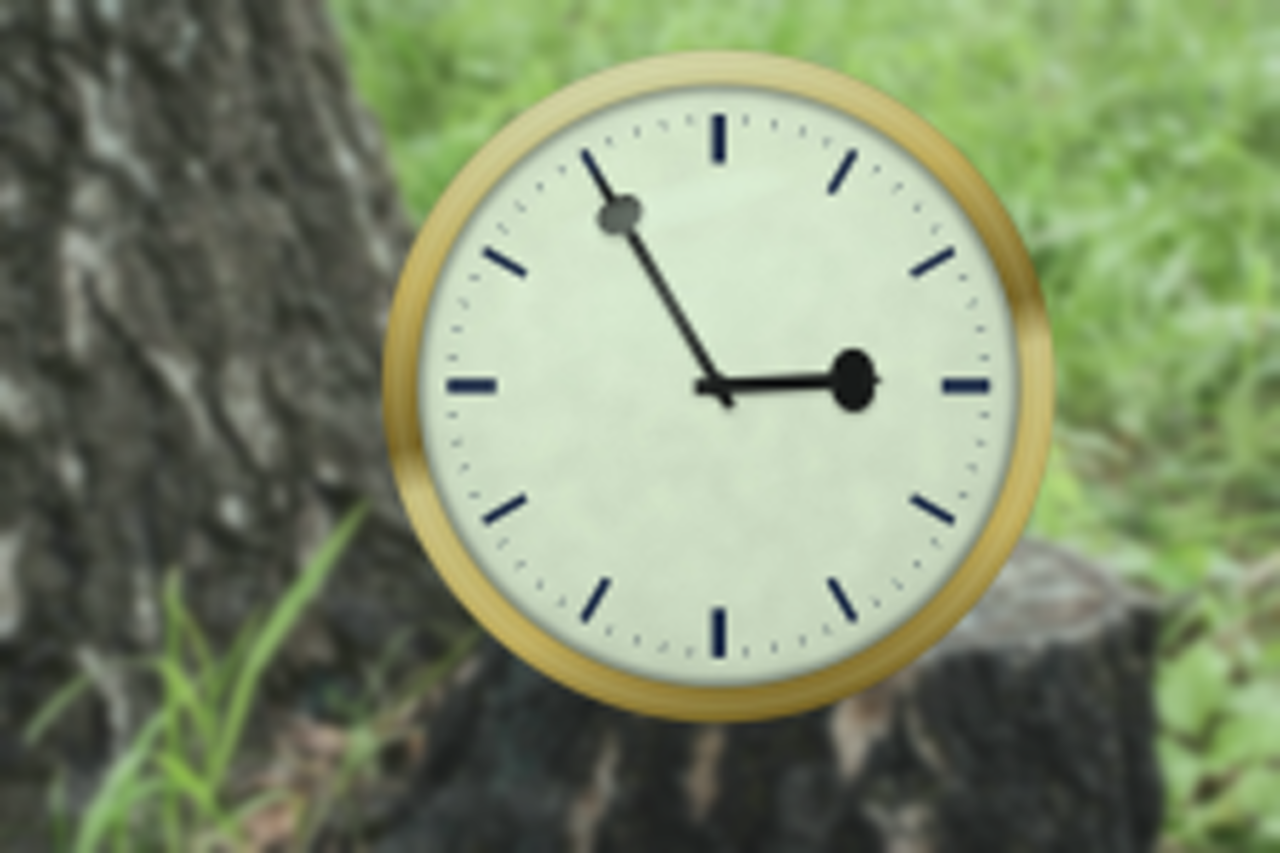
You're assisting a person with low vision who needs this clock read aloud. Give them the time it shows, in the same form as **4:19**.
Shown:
**2:55**
